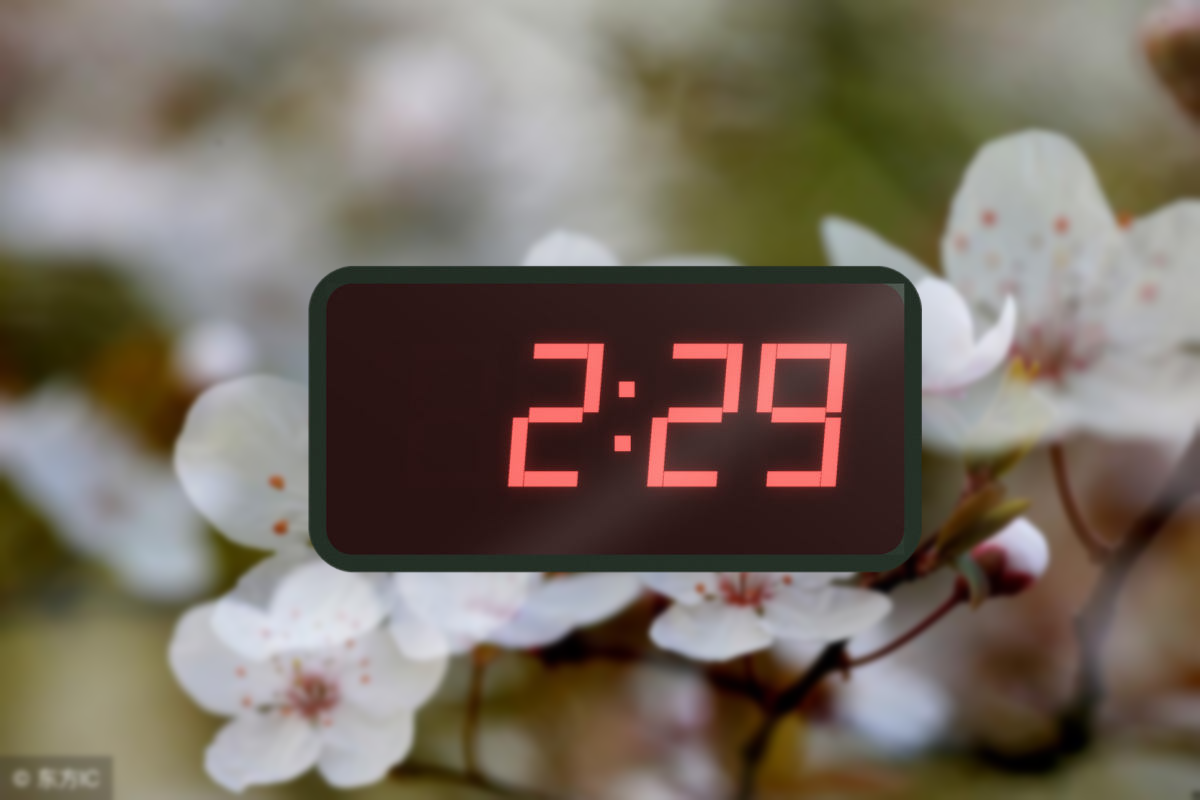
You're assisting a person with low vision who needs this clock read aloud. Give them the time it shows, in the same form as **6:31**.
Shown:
**2:29**
